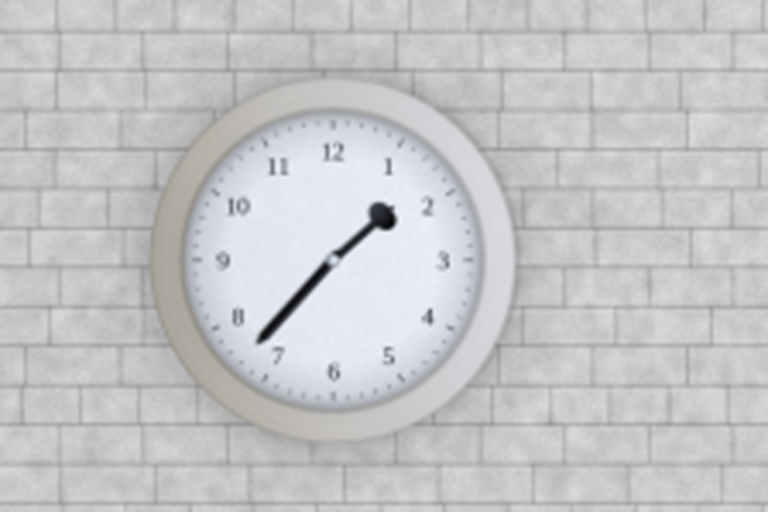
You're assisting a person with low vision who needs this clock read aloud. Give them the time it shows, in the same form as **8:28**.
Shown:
**1:37**
